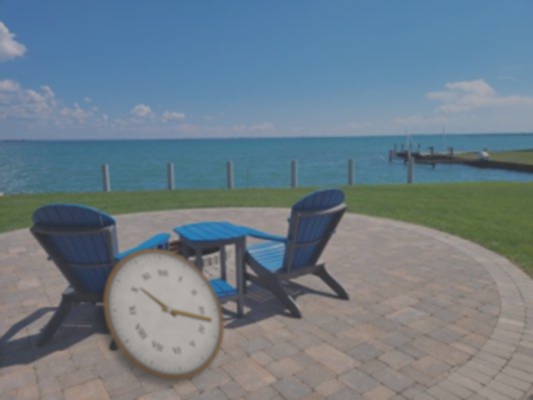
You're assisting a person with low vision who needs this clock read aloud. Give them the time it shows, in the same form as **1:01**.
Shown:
**10:17**
